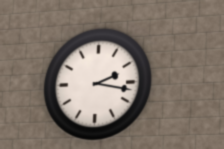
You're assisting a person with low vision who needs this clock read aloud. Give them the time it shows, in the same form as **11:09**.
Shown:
**2:17**
